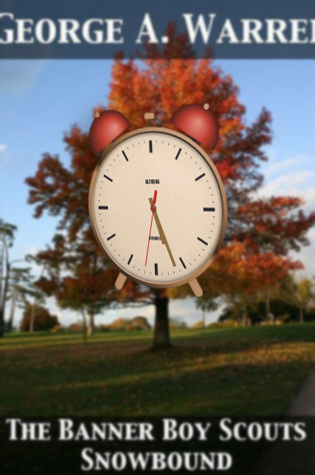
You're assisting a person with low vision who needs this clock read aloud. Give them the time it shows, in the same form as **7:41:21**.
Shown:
**5:26:32**
